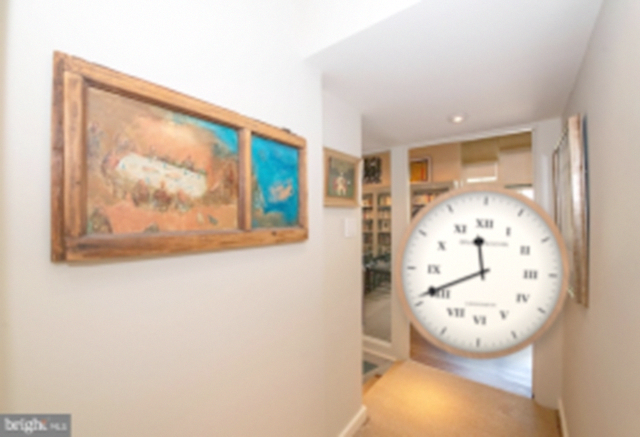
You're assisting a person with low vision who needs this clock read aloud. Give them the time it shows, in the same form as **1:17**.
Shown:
**11:41**
